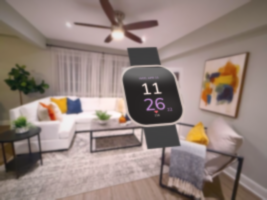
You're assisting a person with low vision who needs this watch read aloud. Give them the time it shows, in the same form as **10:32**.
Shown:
**11:26**
